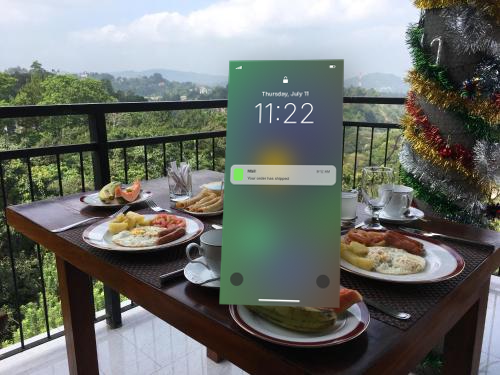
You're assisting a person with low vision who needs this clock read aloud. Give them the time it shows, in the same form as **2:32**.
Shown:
**11:22**
